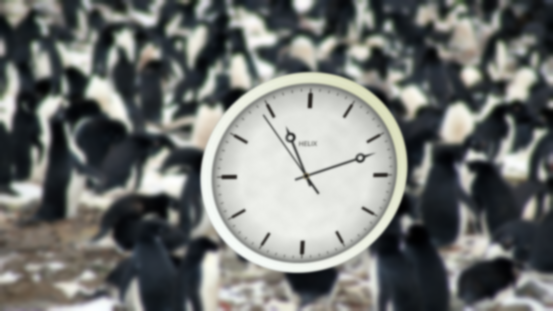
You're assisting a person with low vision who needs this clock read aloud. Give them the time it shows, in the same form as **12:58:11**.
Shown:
**11:11:54**
